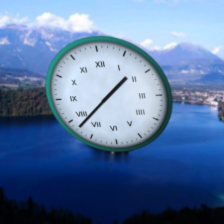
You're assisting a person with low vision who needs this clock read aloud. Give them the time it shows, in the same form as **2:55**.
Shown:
**1:38**
